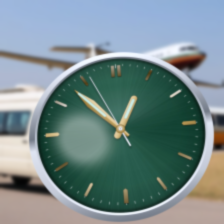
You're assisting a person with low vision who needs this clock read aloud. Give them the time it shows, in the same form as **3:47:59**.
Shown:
**12:52:56**
